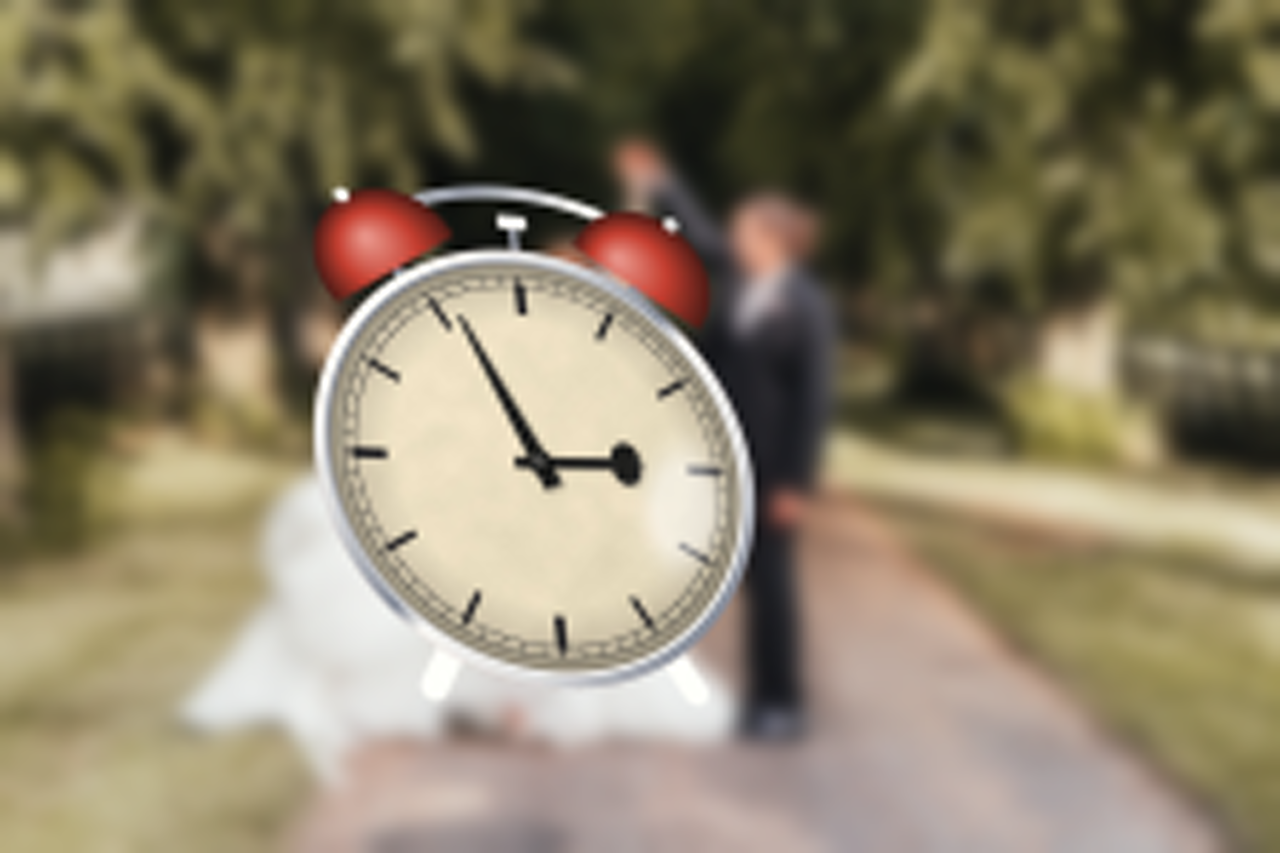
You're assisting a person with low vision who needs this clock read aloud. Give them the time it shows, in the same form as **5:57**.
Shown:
**2:56**
